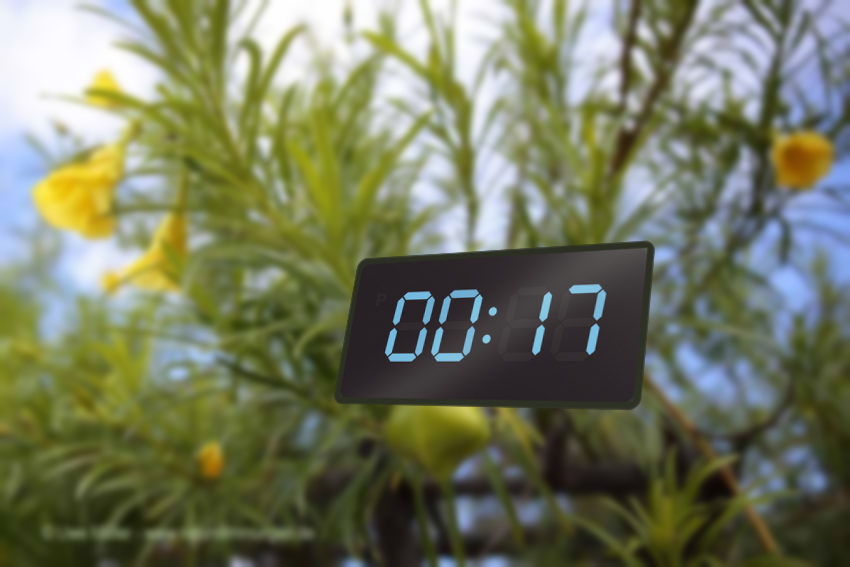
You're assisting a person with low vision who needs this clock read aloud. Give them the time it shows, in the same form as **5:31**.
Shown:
**0:17**
